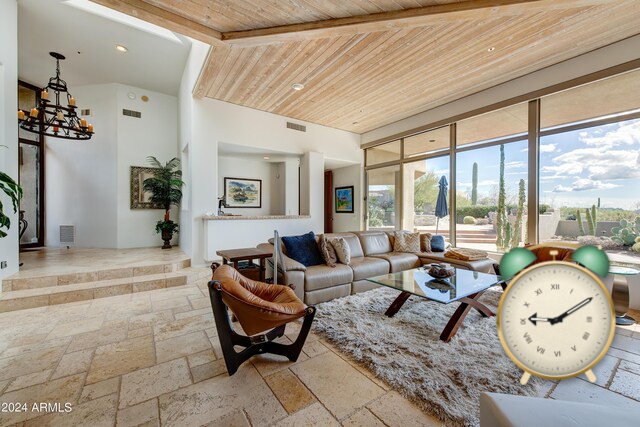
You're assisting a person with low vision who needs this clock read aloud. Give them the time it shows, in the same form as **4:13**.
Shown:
**9:10**
